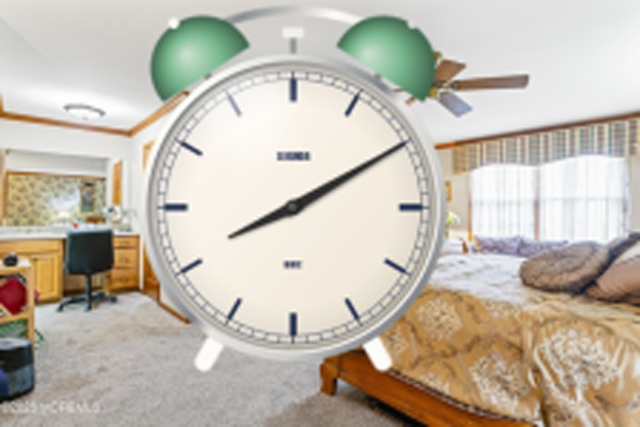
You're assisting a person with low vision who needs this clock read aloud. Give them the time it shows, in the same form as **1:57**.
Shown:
**8:10**
